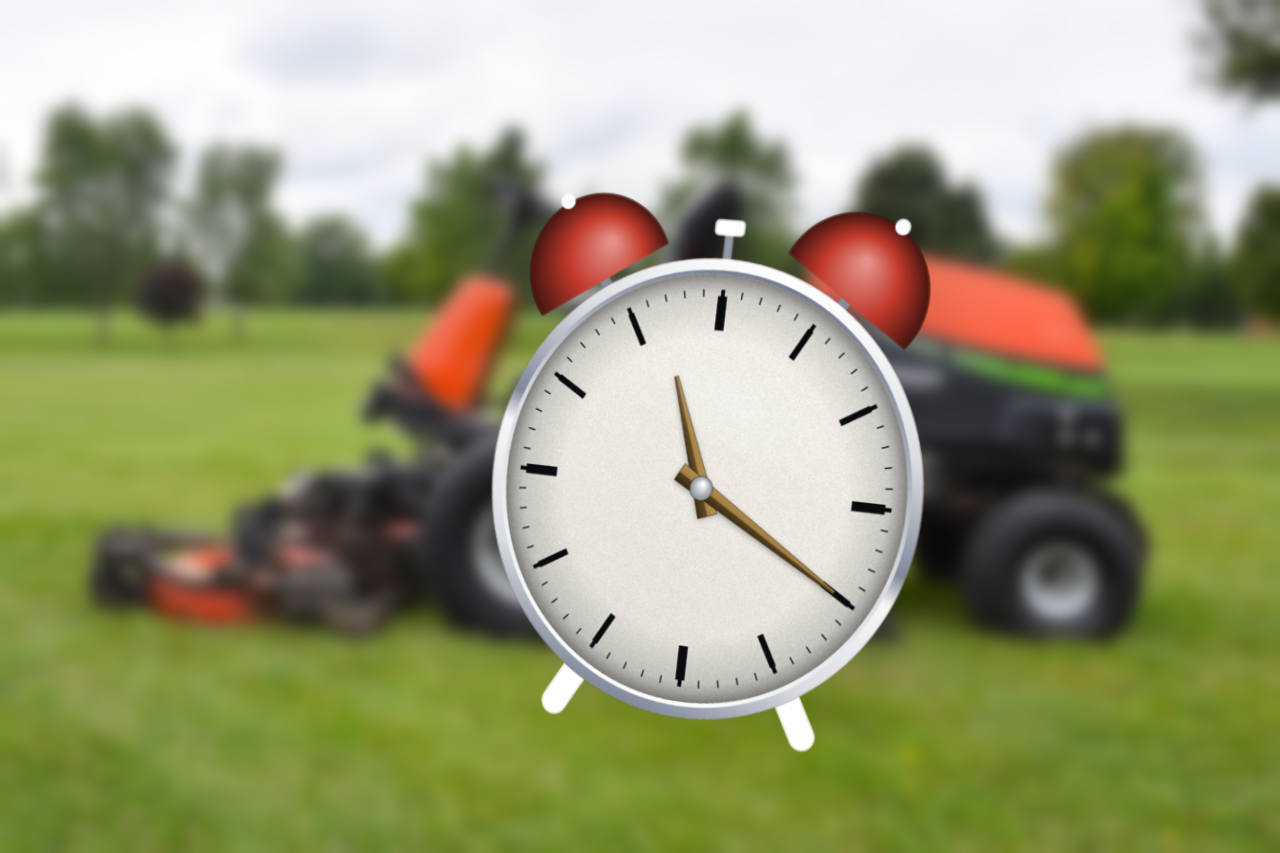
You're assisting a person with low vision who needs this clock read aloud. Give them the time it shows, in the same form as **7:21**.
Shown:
**11:20**
